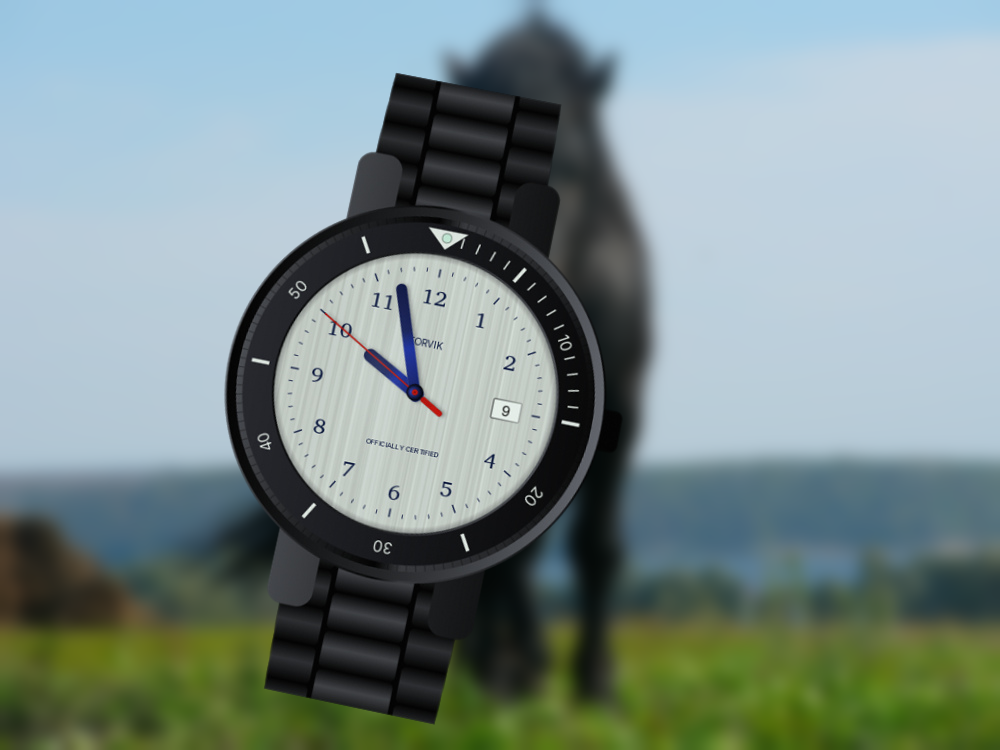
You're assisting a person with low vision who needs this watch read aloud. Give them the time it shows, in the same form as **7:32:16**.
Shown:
**9:56:50**
